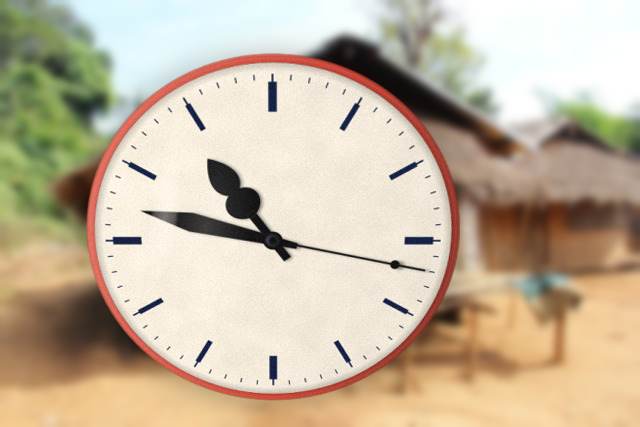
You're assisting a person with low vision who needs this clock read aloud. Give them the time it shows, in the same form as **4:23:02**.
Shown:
**10:47:17**
